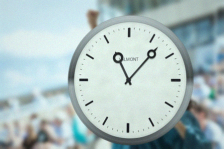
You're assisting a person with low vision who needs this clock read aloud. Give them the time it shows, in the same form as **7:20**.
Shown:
**11:07**
